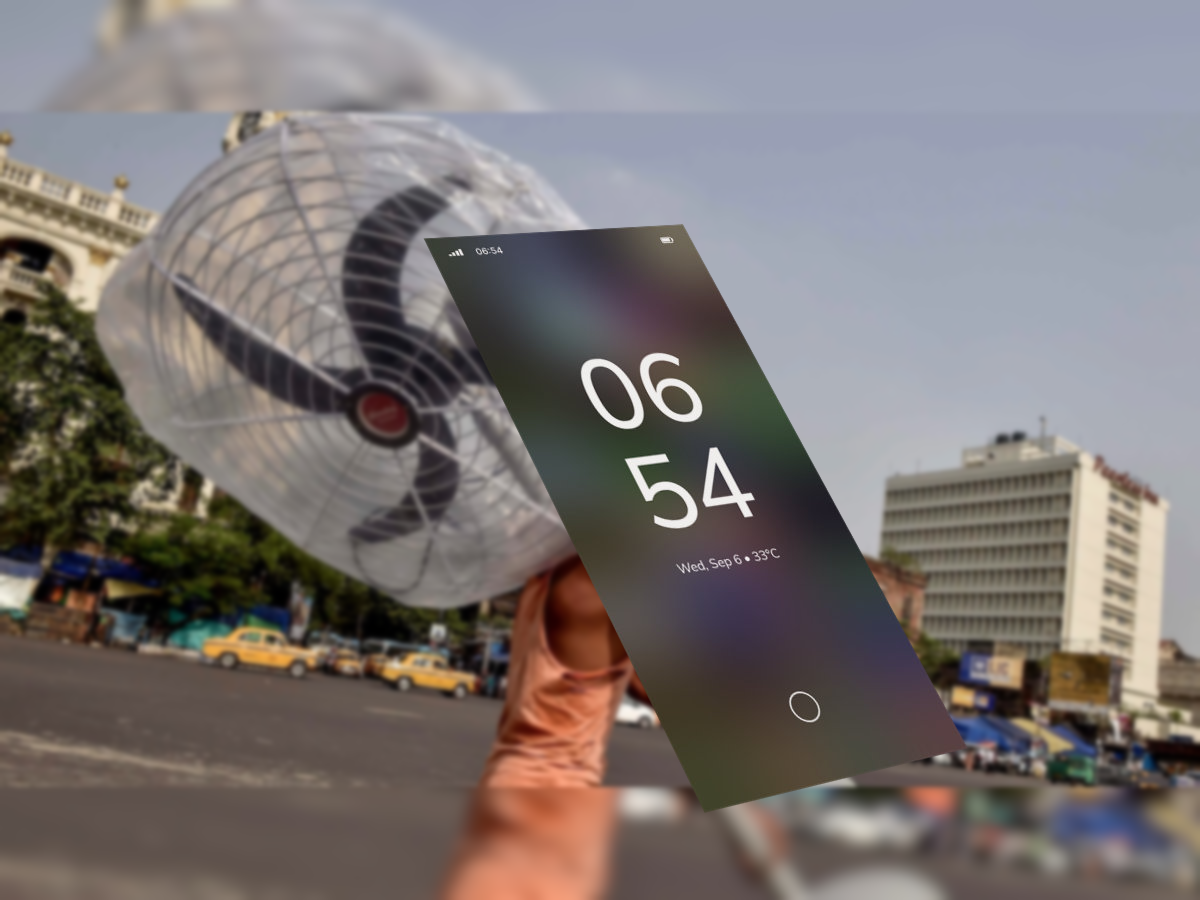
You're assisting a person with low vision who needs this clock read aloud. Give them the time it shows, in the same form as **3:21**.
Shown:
**6:54**
